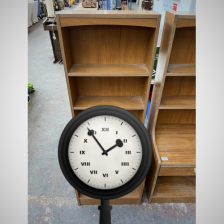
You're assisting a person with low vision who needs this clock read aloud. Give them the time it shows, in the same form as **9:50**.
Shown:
**1:54**
